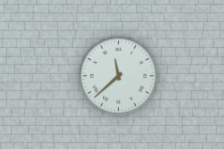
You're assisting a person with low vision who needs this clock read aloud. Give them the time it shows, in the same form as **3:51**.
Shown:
**11:38**
